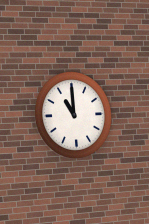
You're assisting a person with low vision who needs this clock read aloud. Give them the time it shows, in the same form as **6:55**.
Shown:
**11:00**
